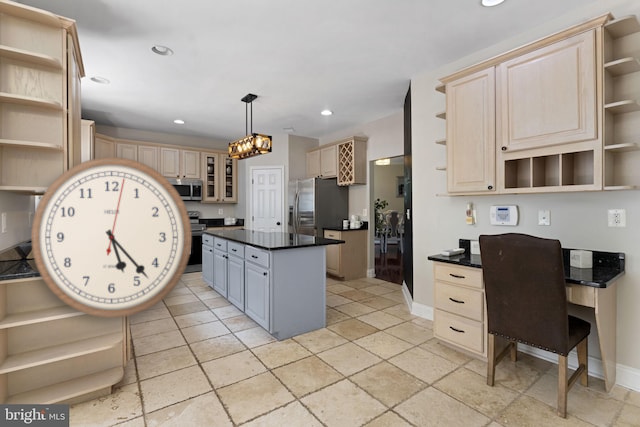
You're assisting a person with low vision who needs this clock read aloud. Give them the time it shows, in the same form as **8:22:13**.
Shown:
**5:23:02**
